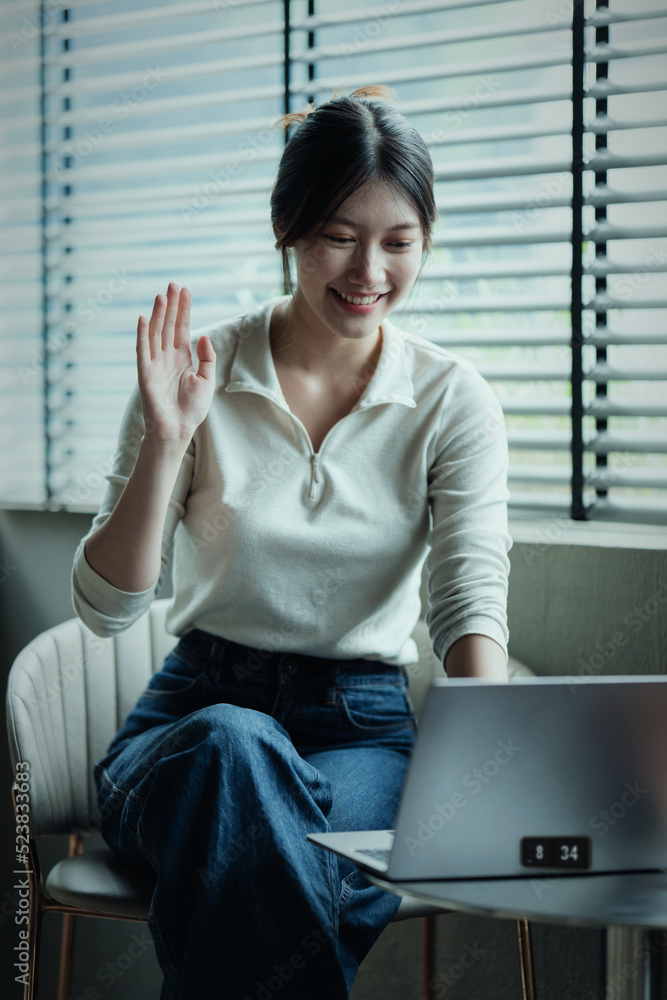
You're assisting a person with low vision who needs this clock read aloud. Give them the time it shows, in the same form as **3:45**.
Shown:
**8:34**
